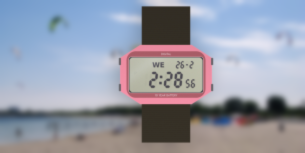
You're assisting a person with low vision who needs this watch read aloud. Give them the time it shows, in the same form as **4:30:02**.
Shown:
**2:28:56**
